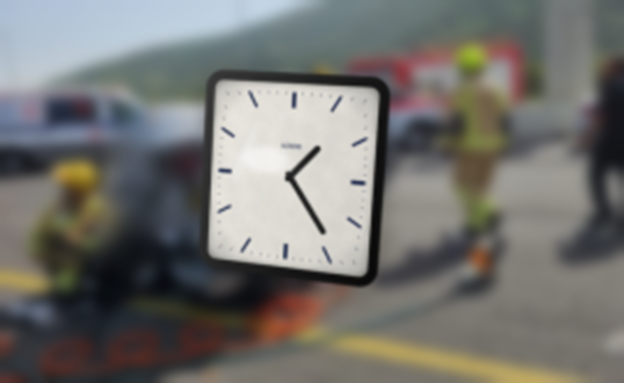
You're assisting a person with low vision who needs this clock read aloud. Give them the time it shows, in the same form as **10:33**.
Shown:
**1:24**
